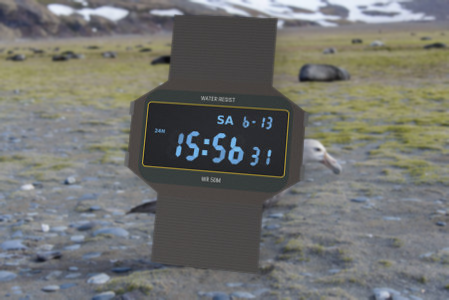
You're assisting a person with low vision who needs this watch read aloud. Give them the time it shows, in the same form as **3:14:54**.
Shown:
**15:56:31**
